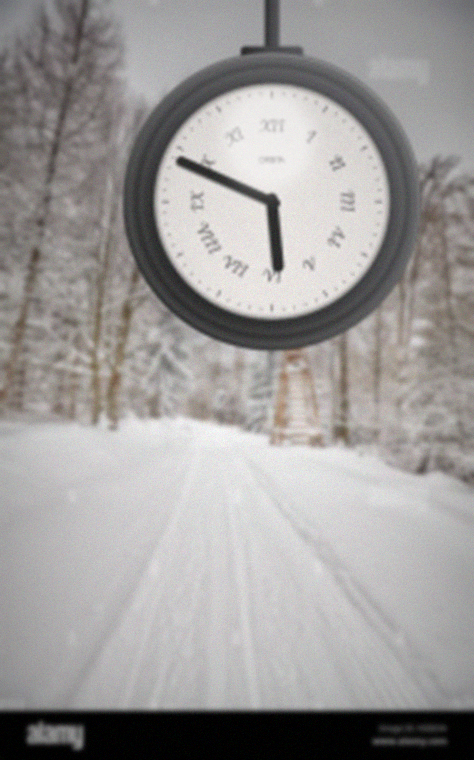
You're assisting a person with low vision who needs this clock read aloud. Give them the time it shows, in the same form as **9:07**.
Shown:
**5:49**
